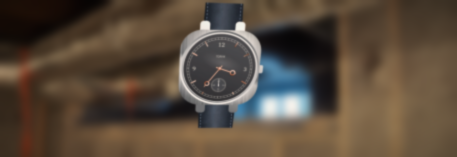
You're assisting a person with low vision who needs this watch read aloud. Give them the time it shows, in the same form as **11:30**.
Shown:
**3:36**
